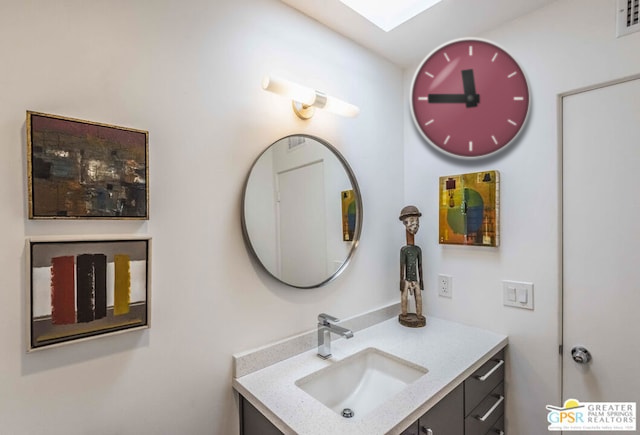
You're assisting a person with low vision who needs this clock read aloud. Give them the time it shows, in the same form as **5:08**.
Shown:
**11:45**
